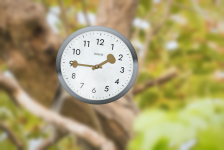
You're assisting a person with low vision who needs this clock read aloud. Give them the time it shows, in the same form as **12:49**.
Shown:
**1:45**
